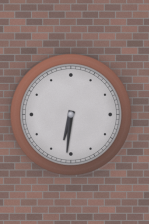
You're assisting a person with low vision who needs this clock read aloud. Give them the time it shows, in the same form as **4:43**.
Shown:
**6:31**
